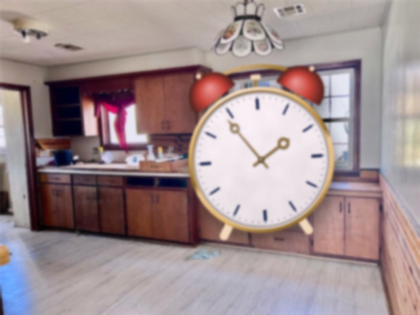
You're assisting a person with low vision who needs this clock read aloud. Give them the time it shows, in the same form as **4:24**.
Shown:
**1:54**
